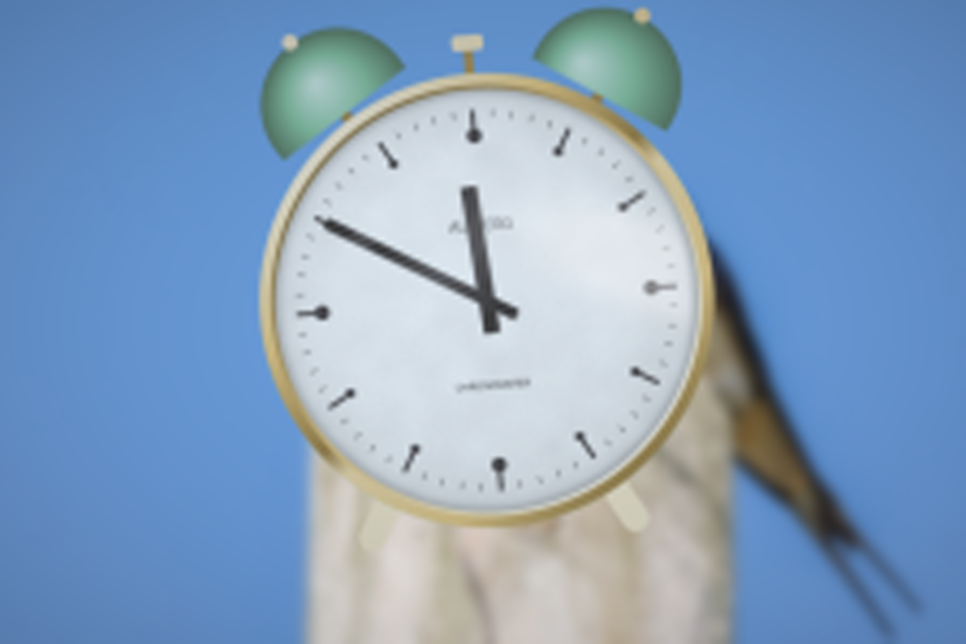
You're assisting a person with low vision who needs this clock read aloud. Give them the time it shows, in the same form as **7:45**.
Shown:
**11:50**
